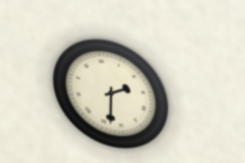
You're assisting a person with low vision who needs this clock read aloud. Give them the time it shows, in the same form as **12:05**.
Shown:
**2:33**
